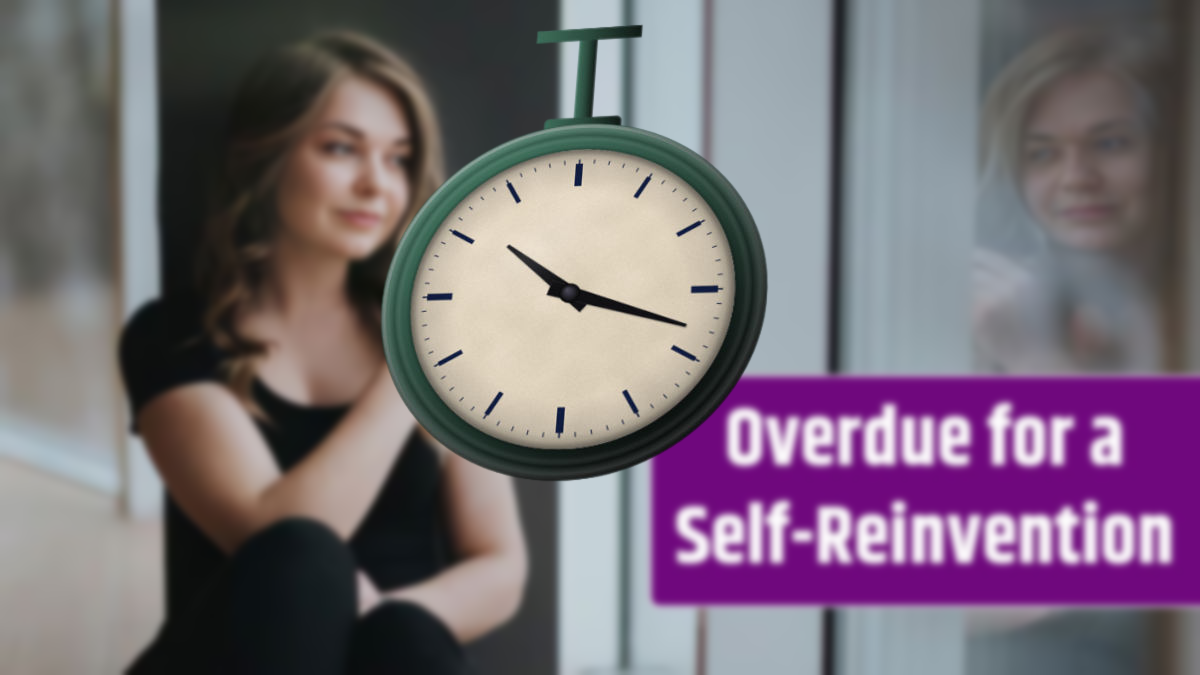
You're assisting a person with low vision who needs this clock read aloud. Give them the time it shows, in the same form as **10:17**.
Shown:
**10:18**
